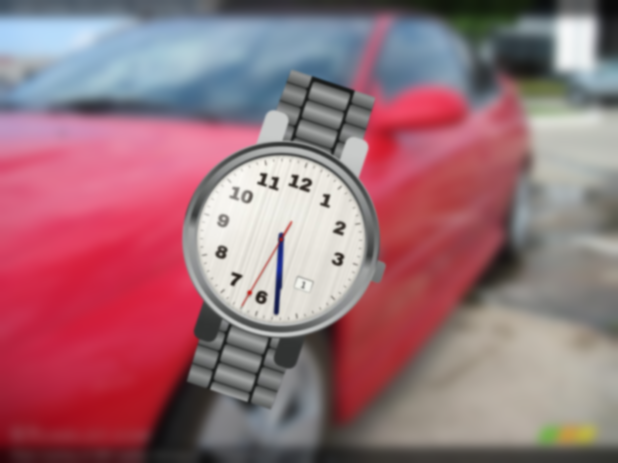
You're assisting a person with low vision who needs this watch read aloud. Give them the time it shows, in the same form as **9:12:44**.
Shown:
**5:27:32**
